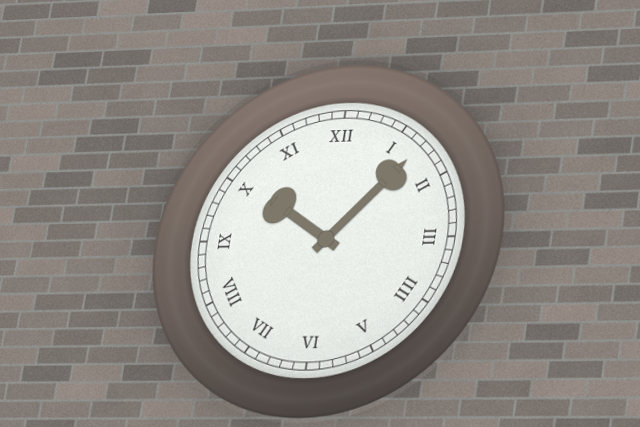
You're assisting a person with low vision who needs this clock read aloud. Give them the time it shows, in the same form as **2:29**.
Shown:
**10:07**
